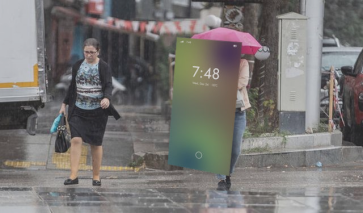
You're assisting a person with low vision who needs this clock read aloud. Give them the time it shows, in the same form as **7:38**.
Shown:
**7:48**
